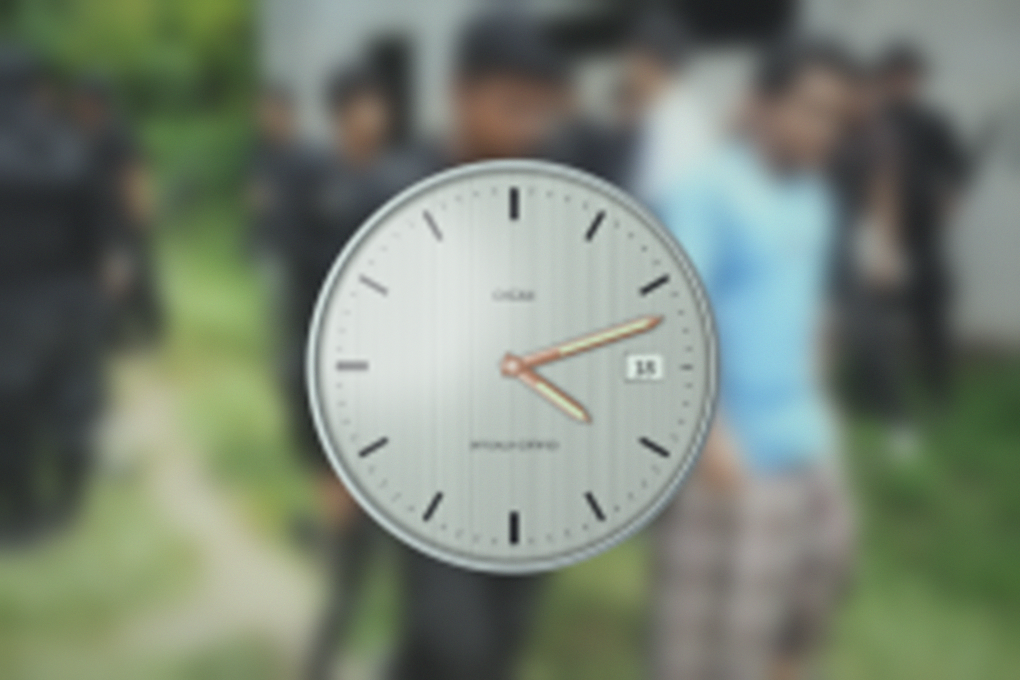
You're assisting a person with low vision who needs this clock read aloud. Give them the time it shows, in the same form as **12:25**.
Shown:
**4:12**
